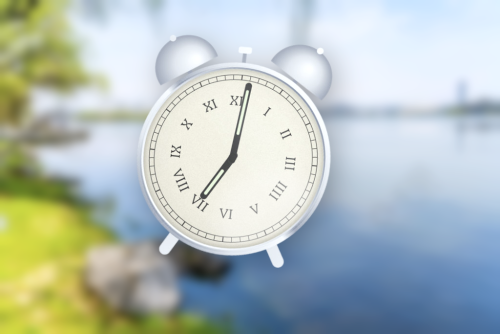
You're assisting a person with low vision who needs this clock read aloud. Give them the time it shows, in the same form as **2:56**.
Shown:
**7:01**
